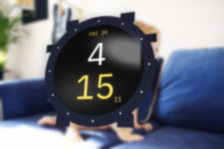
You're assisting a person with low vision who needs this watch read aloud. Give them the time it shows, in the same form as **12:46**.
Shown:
**4:15**
